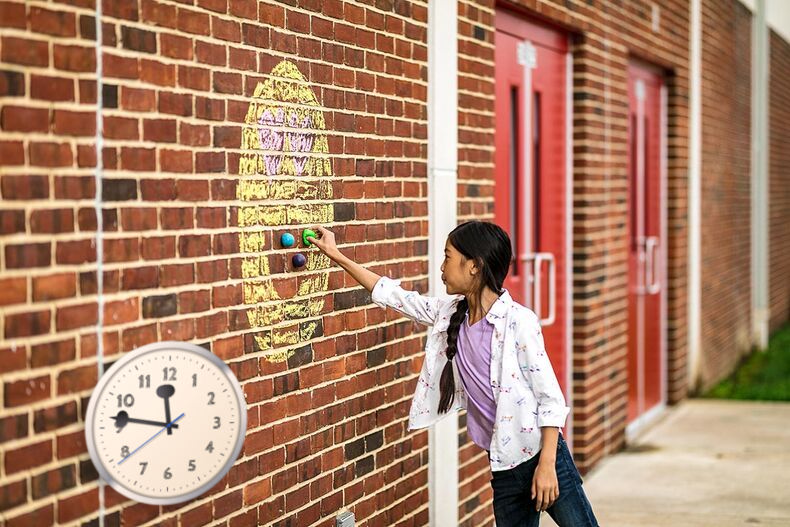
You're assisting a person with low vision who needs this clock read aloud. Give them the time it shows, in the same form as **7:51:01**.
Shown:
**11:46:39**
